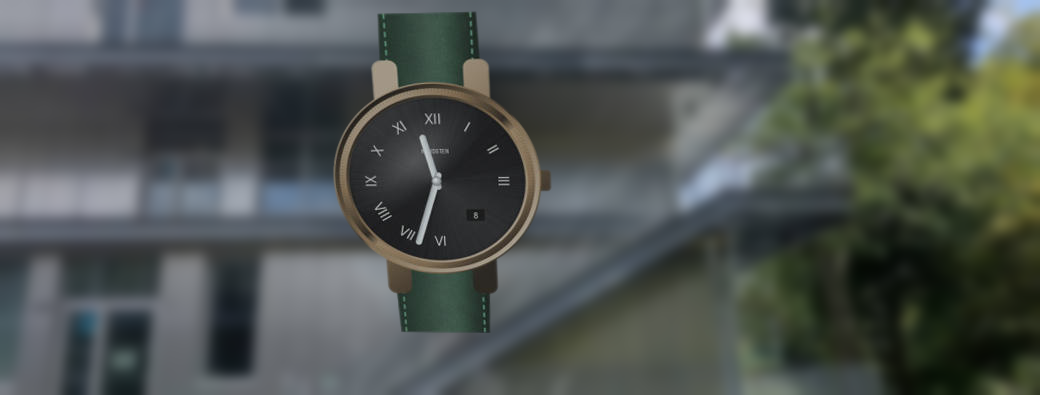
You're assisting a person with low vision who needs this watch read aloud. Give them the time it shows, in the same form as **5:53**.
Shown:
**11:33**
